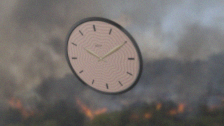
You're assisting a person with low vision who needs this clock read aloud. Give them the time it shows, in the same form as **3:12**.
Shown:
**10:10**
